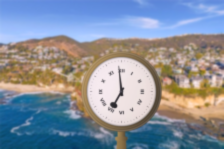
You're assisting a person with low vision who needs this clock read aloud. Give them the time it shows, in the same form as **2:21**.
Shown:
**6:59**
